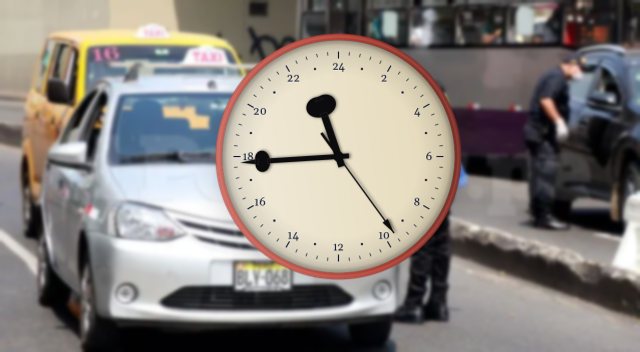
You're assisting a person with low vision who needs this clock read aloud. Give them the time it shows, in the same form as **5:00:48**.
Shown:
**22:44:24**
